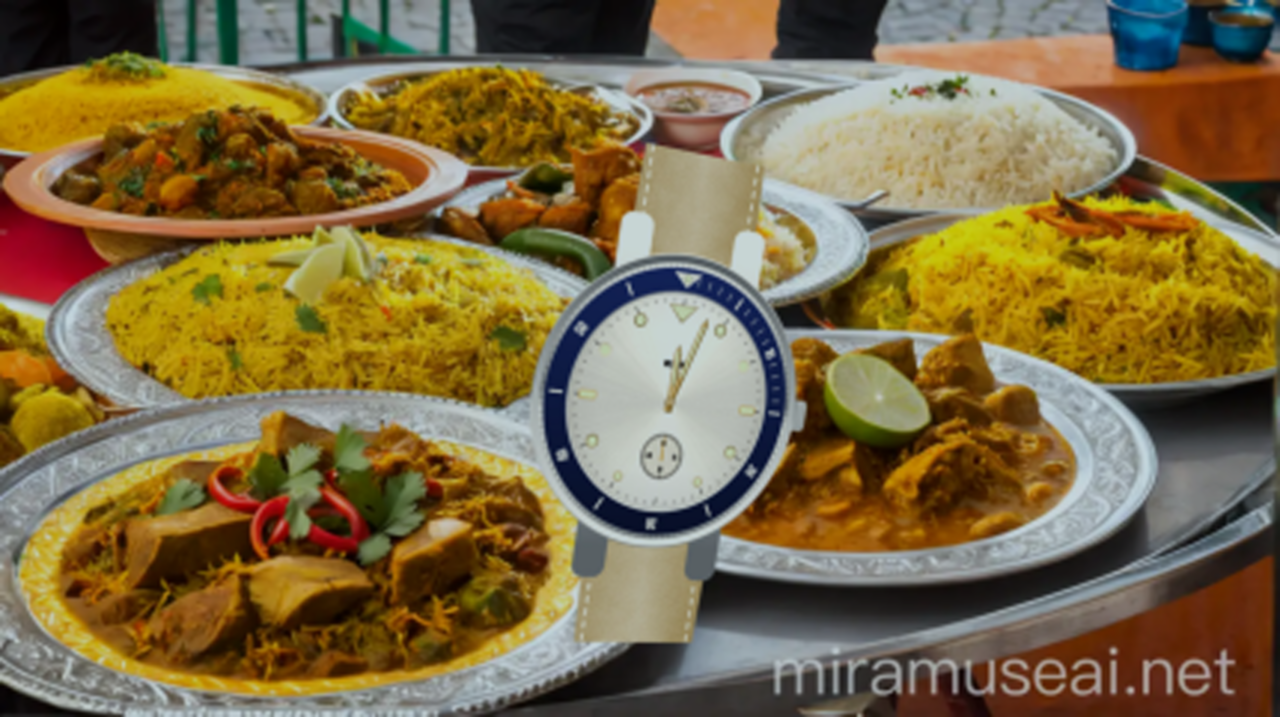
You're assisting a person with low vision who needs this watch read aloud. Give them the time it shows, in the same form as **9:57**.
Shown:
**12:03**
